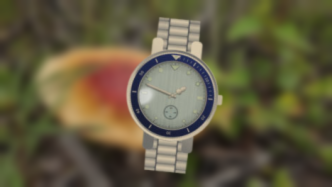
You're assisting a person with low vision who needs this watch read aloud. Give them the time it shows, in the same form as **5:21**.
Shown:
**1:48**
